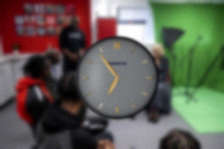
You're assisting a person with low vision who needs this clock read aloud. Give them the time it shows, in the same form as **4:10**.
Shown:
**6:54**
